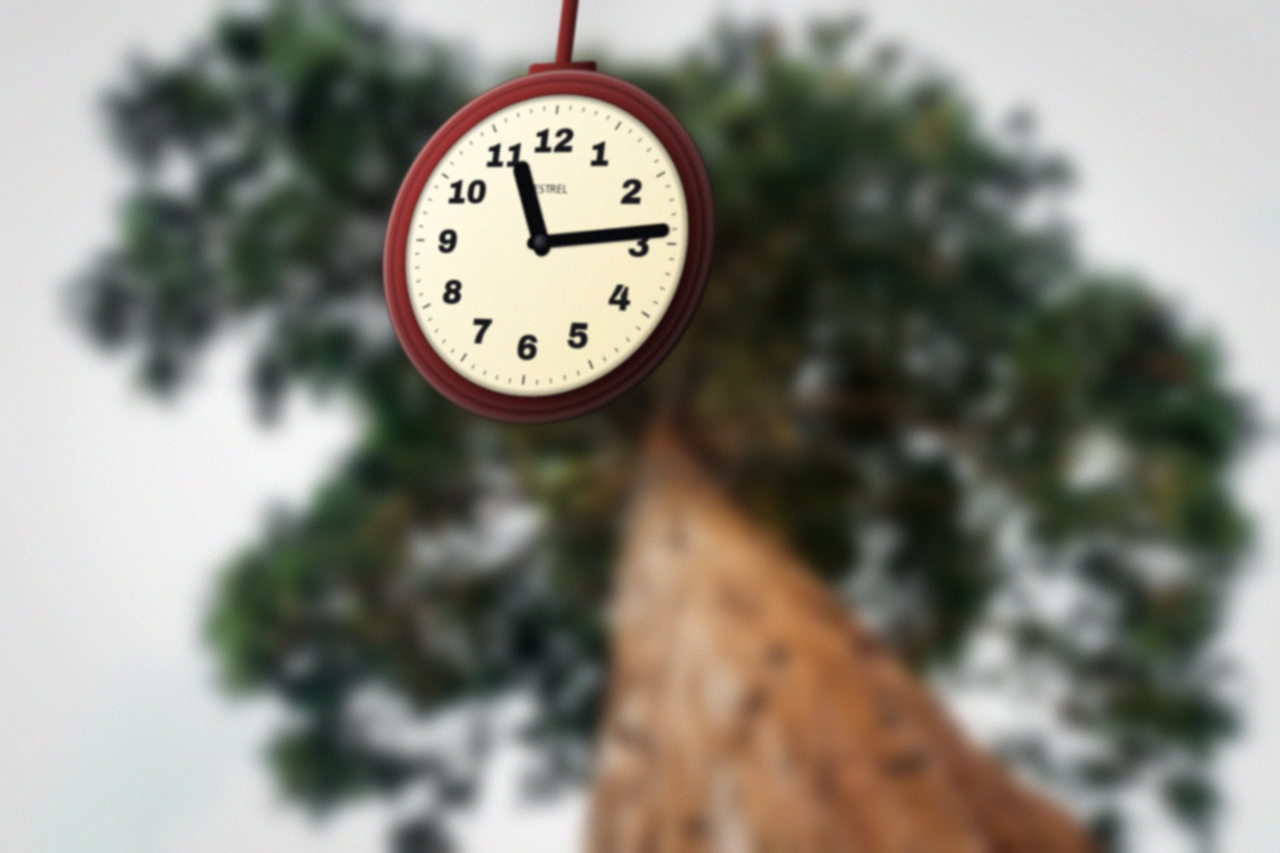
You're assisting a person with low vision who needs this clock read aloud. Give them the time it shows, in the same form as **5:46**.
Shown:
**11:14**
